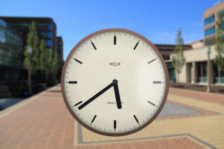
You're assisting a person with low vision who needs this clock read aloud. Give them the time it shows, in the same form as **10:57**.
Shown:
**5:39**
